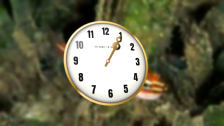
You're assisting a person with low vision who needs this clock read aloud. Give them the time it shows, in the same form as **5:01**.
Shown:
**1:05**
